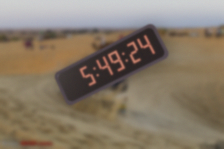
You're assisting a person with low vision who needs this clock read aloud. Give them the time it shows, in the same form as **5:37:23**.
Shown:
**5:49:24**
